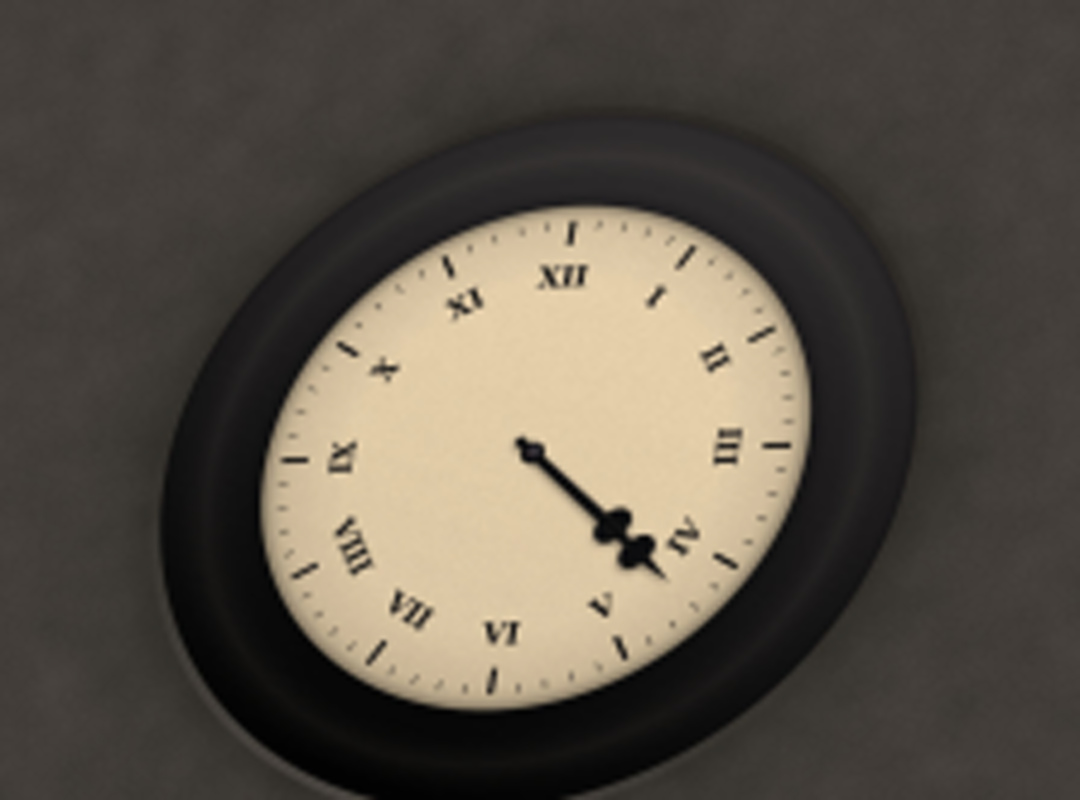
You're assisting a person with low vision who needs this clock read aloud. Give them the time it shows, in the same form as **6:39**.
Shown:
**4:22**
